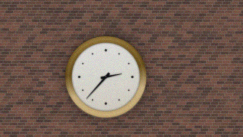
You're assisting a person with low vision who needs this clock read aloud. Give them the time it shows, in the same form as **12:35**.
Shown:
**2:37**
